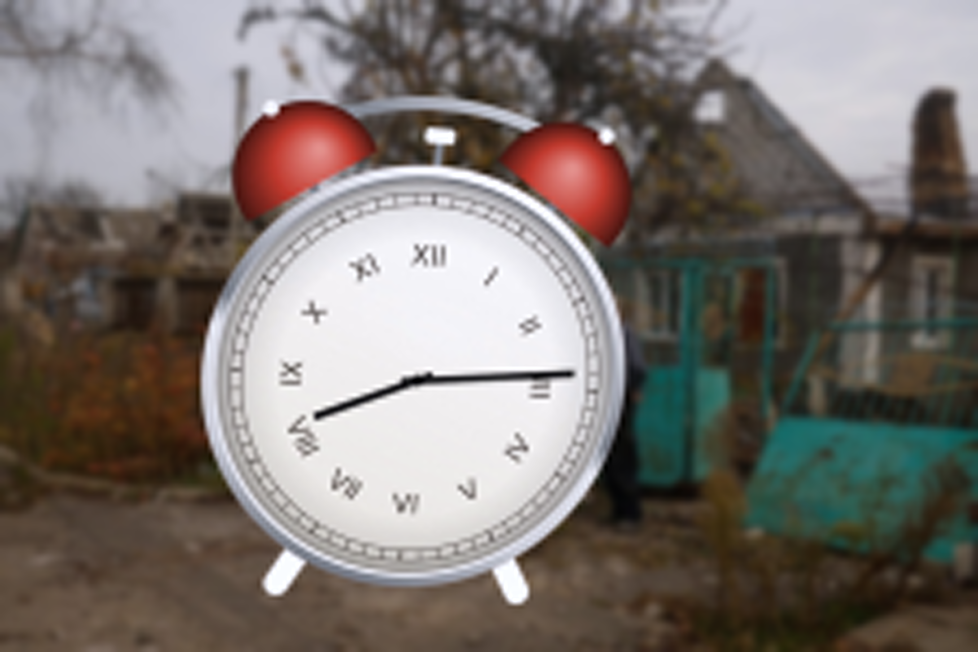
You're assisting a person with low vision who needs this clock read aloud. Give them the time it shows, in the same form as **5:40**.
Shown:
**8:14**
